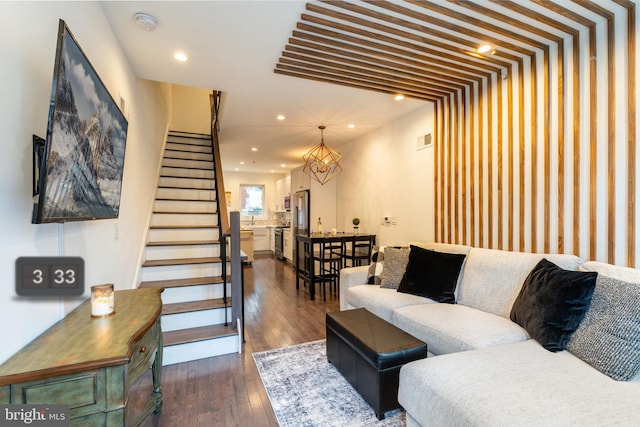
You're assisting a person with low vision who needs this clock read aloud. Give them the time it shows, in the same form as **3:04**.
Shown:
**3:33**
